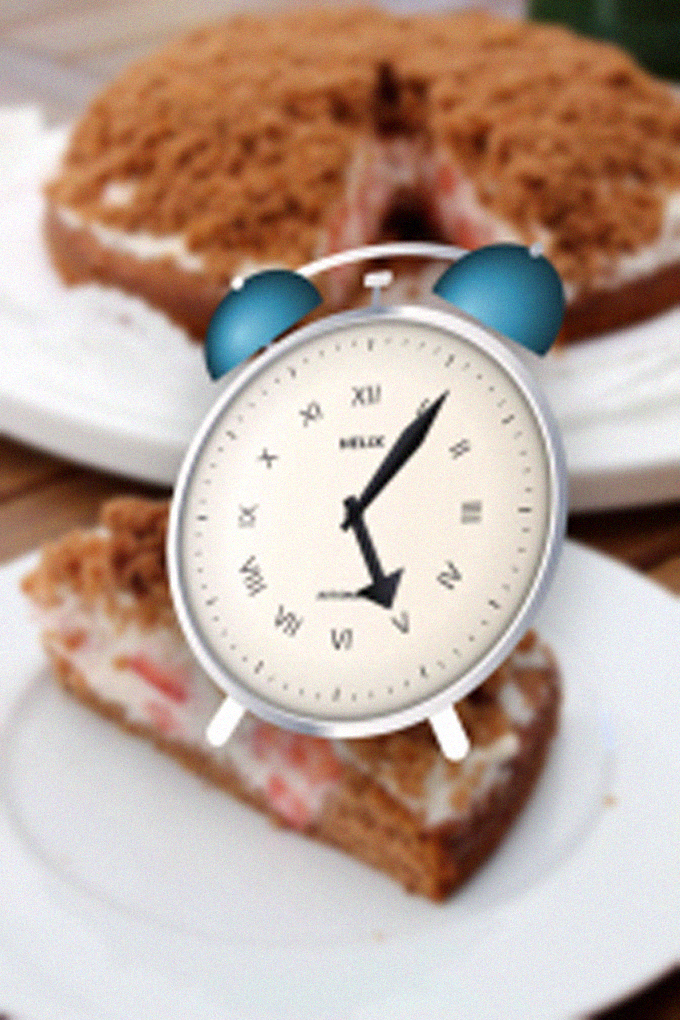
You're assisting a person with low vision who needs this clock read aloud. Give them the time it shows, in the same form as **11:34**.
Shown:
**5:06**
